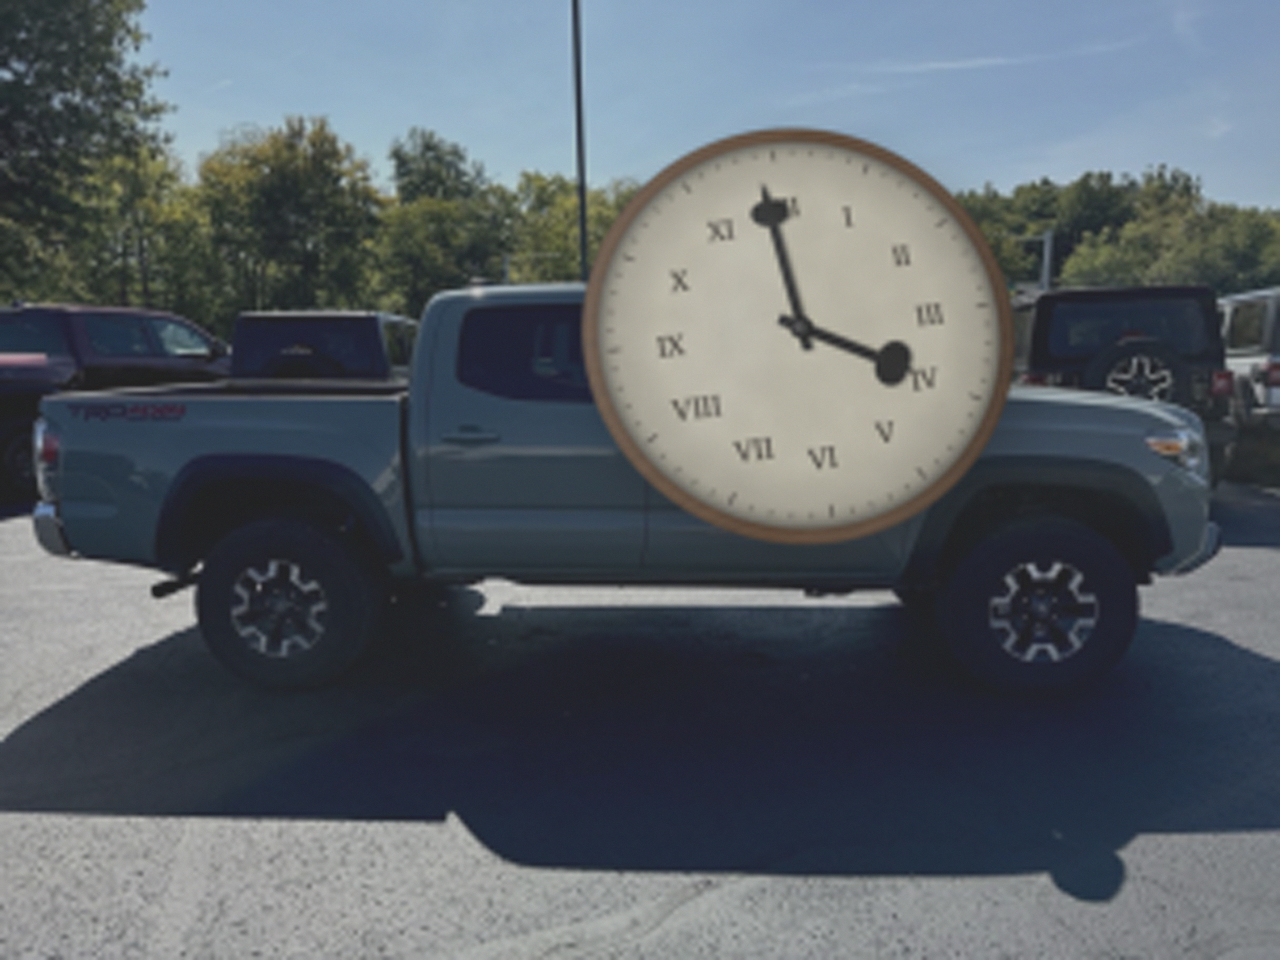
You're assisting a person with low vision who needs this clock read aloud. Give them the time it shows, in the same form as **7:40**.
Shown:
**3:59**
